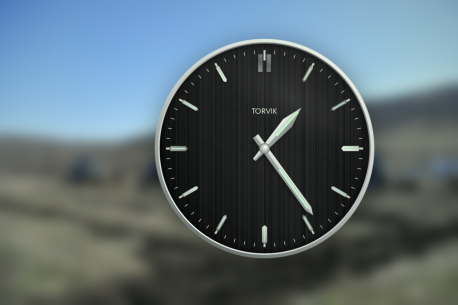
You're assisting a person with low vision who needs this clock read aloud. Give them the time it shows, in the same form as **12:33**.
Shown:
**1:24**
